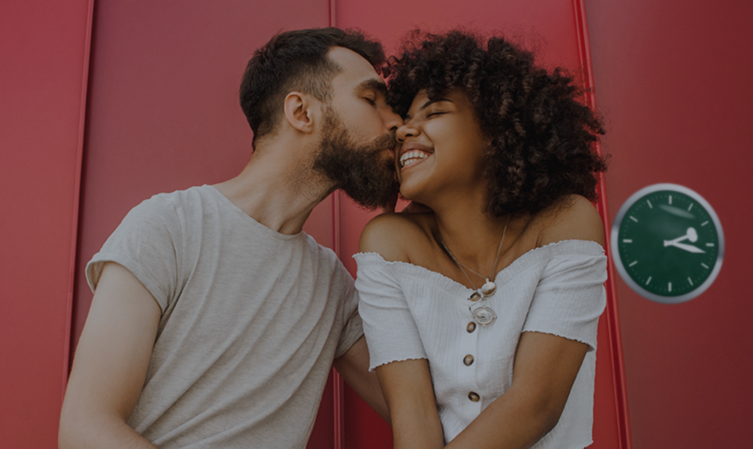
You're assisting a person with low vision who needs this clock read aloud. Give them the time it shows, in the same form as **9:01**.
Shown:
**2:17**
